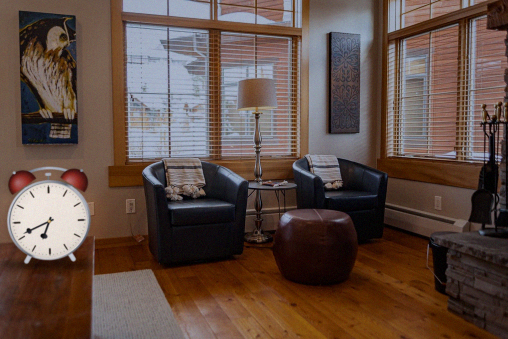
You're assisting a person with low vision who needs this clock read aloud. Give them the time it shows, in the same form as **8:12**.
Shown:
**6:41**
